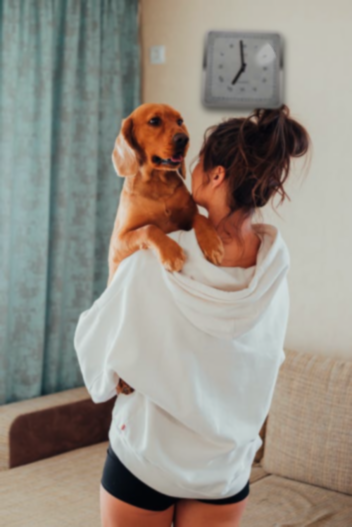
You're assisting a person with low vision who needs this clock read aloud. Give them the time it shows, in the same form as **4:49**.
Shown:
**6:59**
